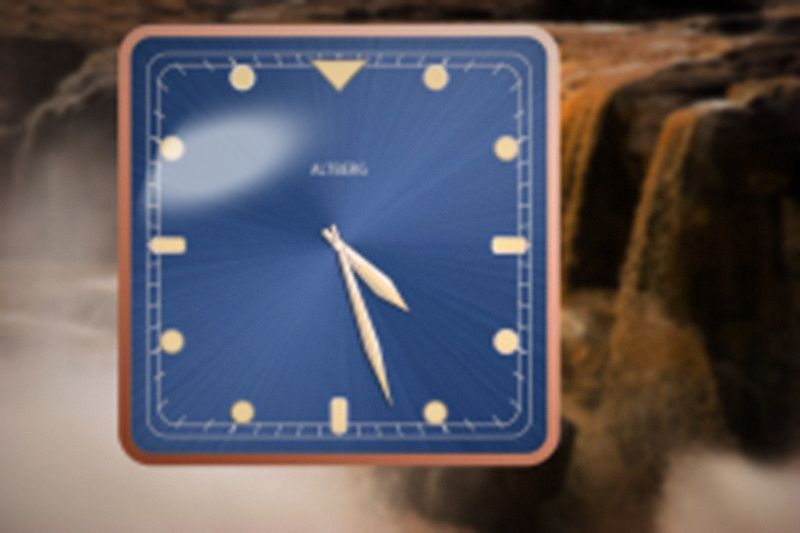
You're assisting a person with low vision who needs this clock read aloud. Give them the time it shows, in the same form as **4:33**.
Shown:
**4:27**
